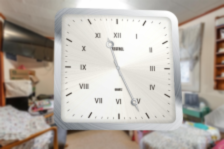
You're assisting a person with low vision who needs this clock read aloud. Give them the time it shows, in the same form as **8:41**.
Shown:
**11:26**
